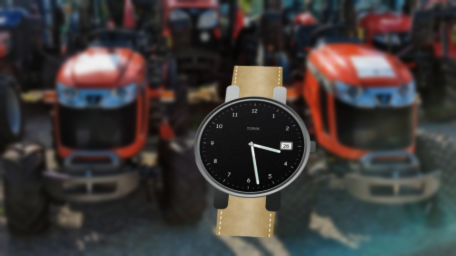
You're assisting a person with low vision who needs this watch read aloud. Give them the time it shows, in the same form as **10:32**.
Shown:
**3:28**
